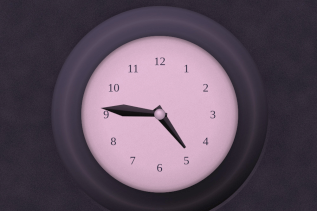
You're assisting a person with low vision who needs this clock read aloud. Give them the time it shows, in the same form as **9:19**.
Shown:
**4:46**
